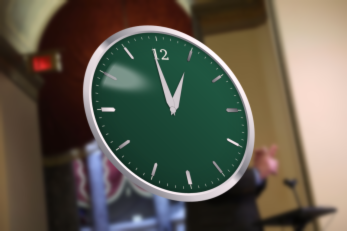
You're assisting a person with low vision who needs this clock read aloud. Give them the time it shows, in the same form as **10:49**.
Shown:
**12:59**
